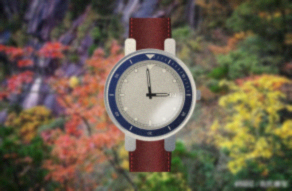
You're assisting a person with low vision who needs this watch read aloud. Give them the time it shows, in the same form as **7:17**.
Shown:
**2:59**
